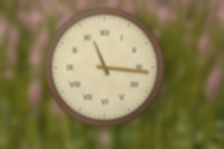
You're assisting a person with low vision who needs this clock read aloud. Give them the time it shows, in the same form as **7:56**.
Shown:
**11:16**
